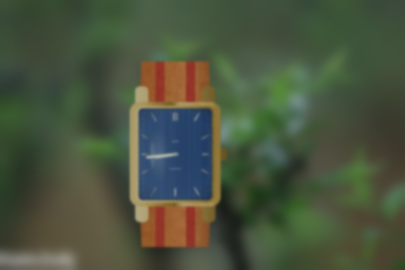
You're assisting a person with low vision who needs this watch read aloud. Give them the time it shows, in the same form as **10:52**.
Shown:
**8:44**
